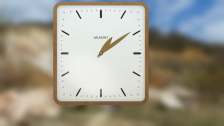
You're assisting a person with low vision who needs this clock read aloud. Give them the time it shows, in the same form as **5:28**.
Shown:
**1:09**
